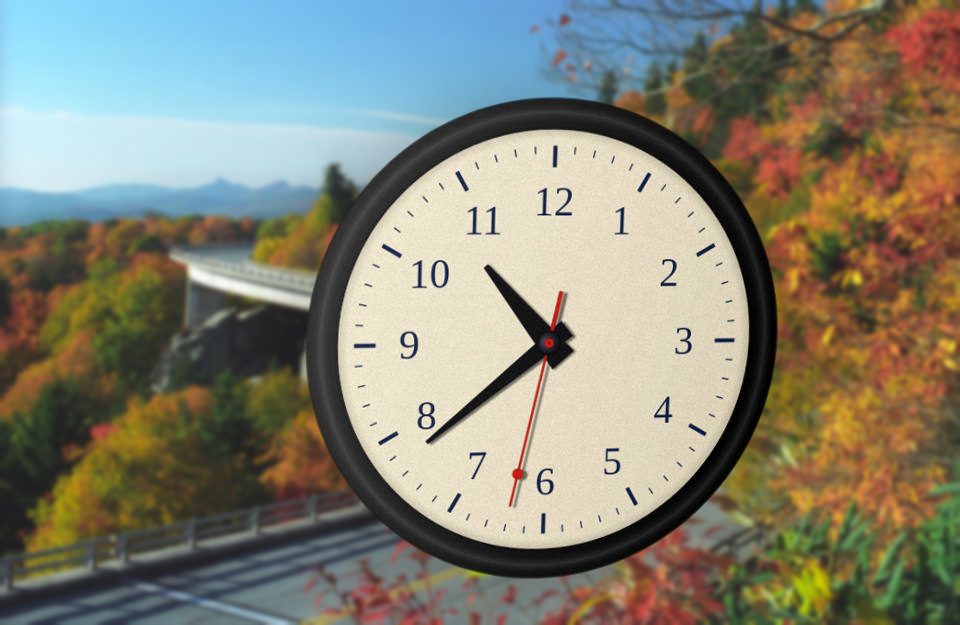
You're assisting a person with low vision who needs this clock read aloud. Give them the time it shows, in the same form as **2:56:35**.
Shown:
**10:38:32**
